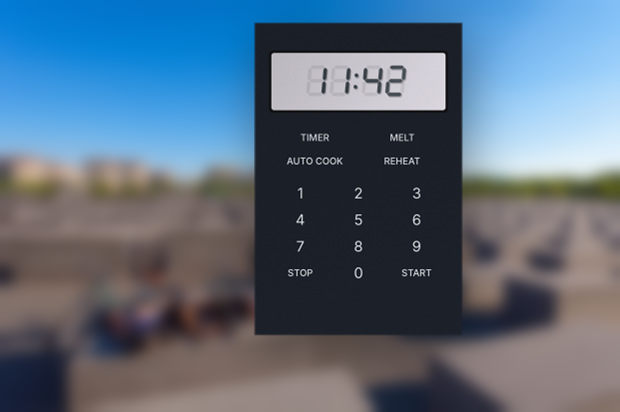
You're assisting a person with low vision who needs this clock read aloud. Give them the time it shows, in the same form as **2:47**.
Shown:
**11:42**
